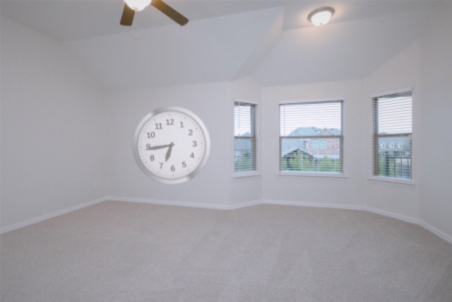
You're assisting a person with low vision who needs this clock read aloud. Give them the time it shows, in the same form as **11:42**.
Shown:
**6:44**
